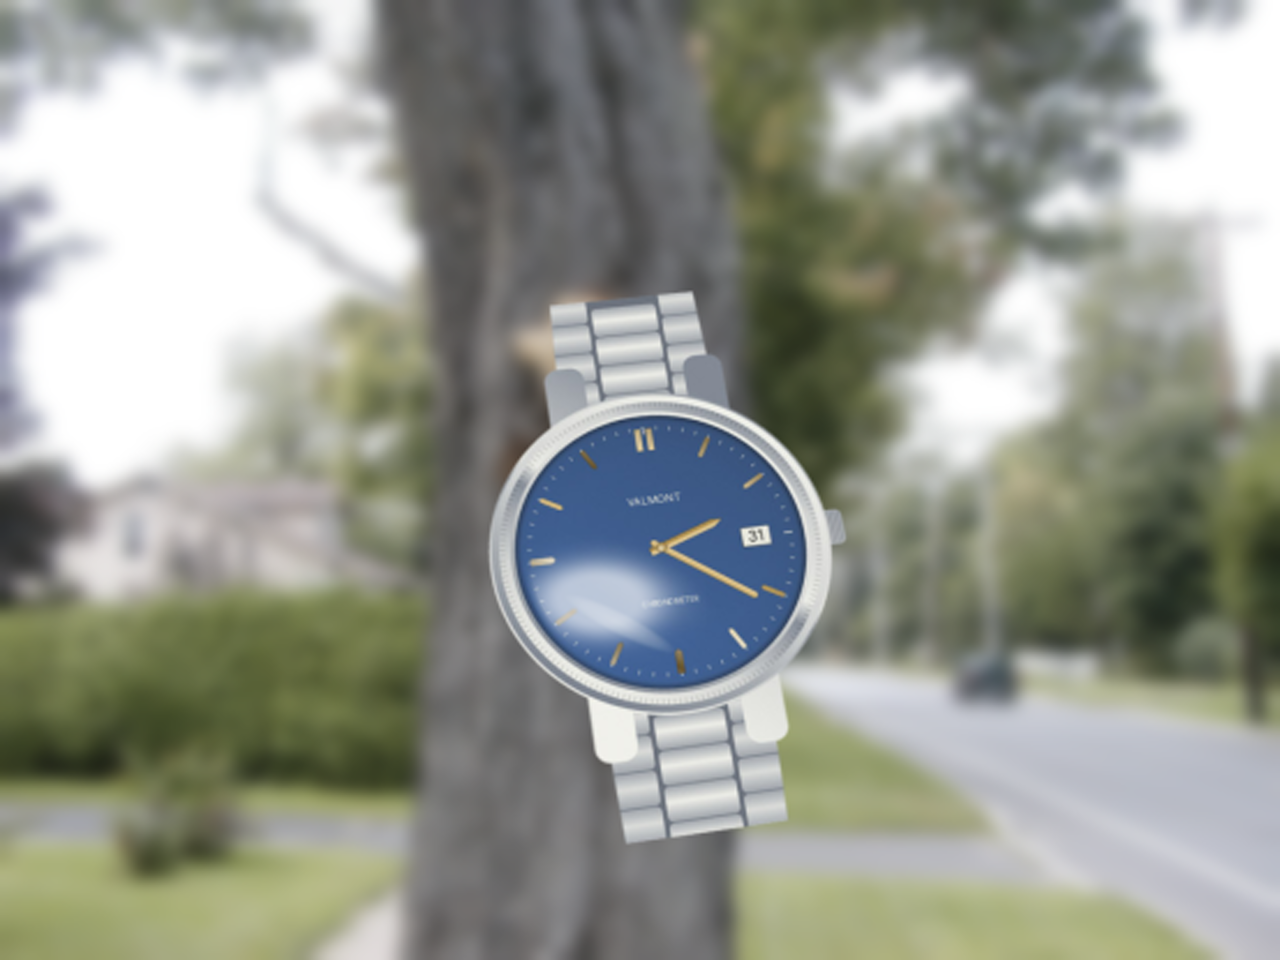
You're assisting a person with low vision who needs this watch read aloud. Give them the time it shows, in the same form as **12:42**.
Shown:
**2:21**
